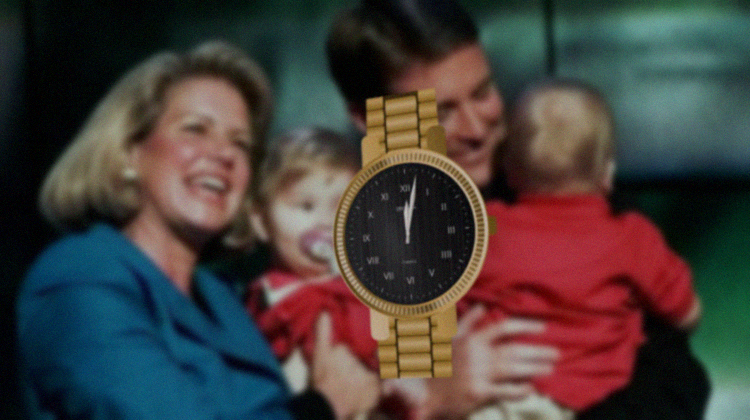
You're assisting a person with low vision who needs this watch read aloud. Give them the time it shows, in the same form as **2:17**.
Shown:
**12:02**
